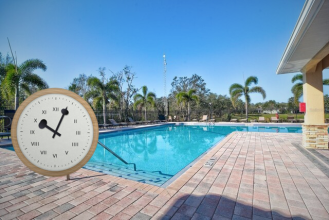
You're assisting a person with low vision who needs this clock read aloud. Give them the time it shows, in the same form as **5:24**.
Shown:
**10:04**
